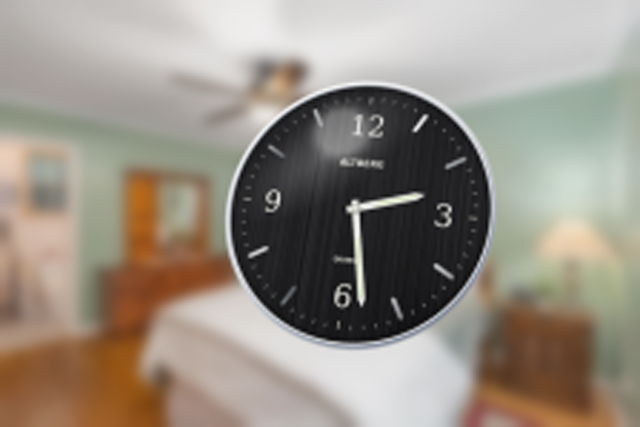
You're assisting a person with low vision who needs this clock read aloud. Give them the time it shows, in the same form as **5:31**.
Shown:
**2:28**
